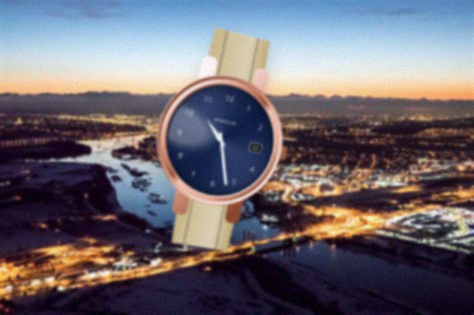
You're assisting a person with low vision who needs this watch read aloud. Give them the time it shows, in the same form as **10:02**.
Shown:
**10:27**
